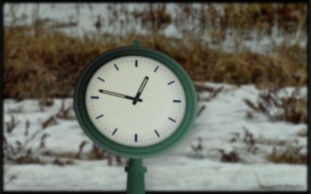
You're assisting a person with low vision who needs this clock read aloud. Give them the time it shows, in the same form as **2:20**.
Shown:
**12:47**
